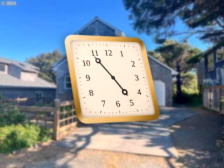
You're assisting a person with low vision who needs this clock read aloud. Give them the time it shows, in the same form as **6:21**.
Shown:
**4:54**
